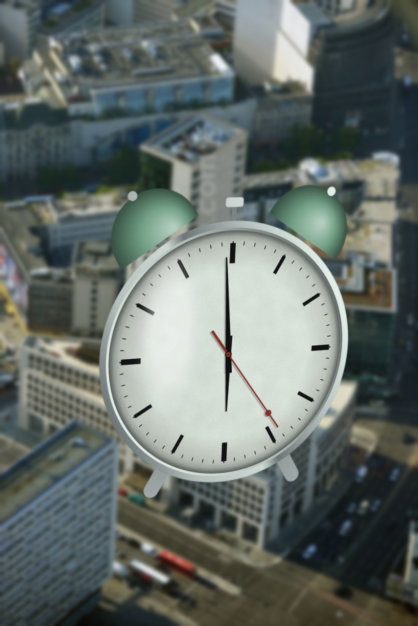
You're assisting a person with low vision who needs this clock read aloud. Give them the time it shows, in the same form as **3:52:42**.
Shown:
**5:59:24**
